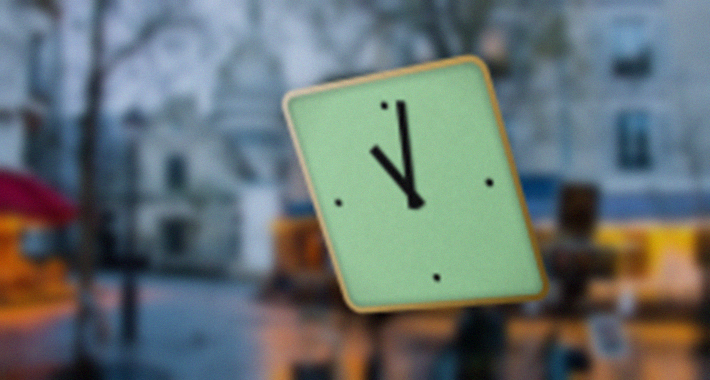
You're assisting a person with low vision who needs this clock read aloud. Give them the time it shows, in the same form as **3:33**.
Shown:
**11:02**
